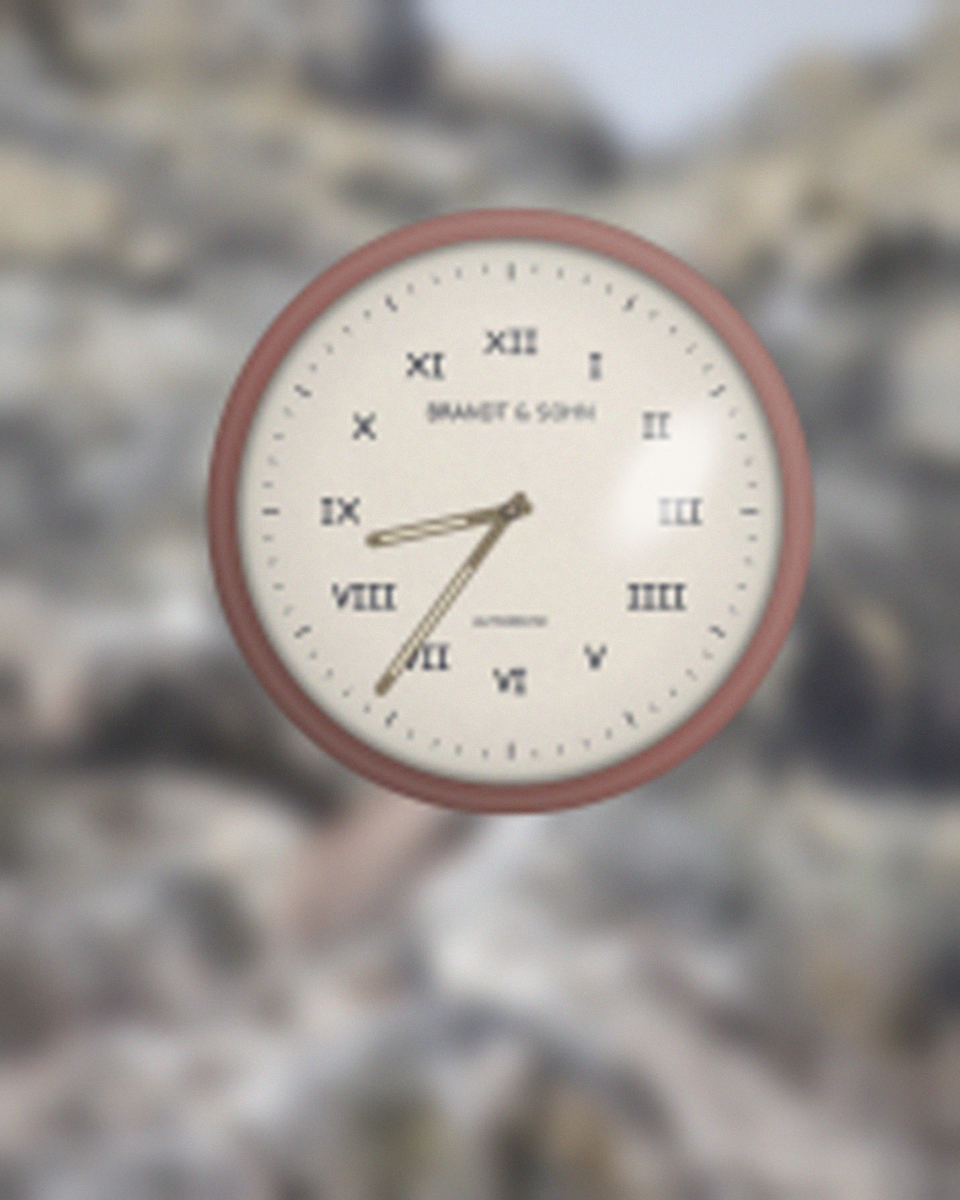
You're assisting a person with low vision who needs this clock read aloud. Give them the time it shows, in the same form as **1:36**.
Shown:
**8:36**
